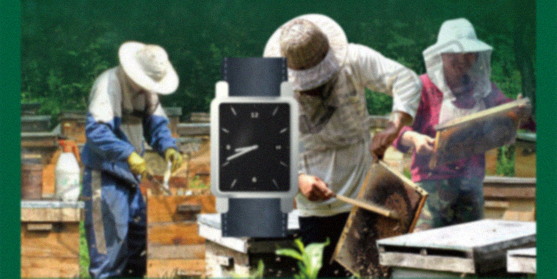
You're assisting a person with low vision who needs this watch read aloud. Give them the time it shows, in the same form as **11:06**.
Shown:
**8:41**
